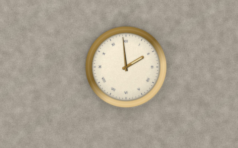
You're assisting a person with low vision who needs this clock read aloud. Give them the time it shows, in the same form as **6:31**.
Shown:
**1:59**
